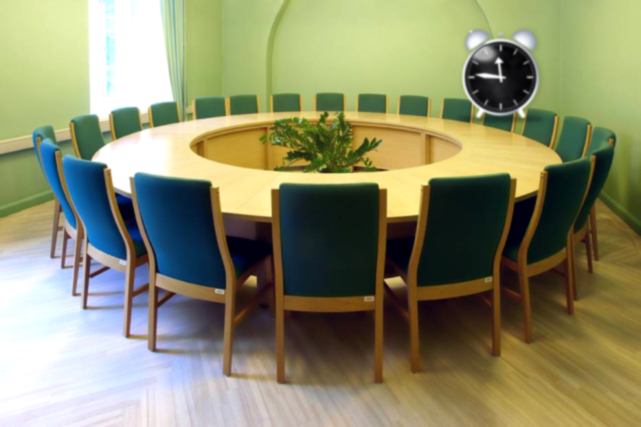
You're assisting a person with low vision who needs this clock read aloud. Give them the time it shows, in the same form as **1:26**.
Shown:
**11:46**
